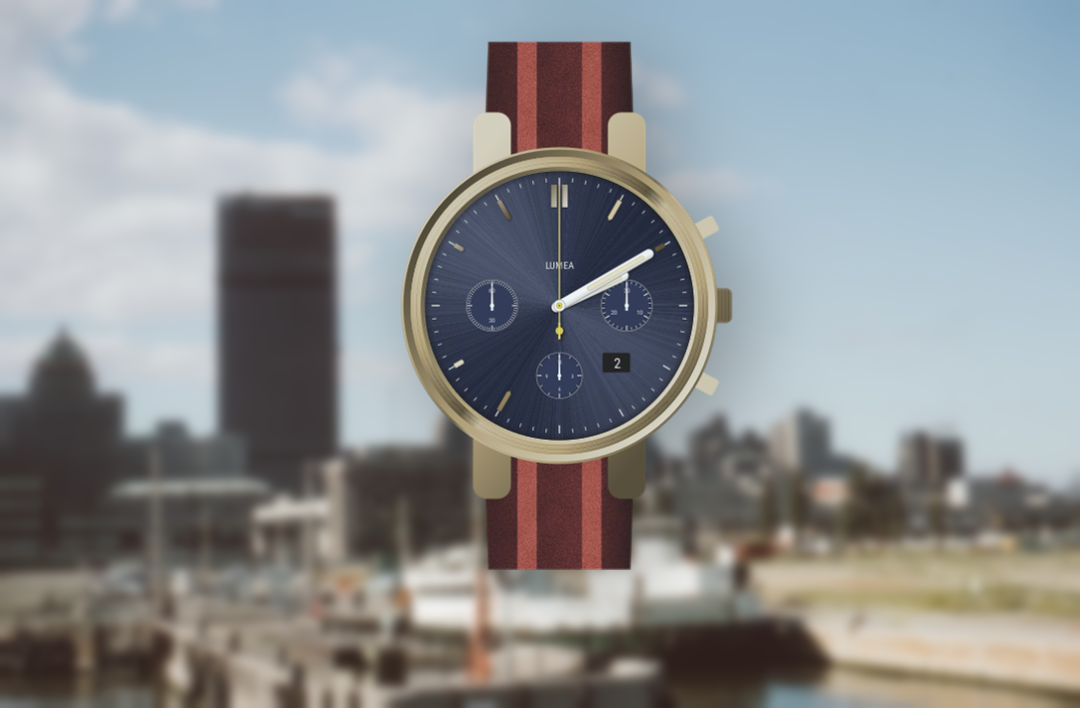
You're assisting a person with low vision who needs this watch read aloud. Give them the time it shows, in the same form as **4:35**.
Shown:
**2:10**
